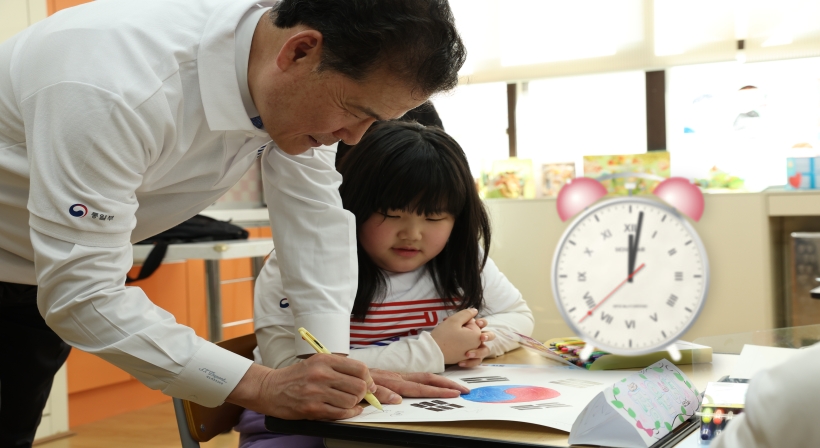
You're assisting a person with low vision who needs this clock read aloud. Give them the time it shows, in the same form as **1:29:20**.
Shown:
**12:01:38**
